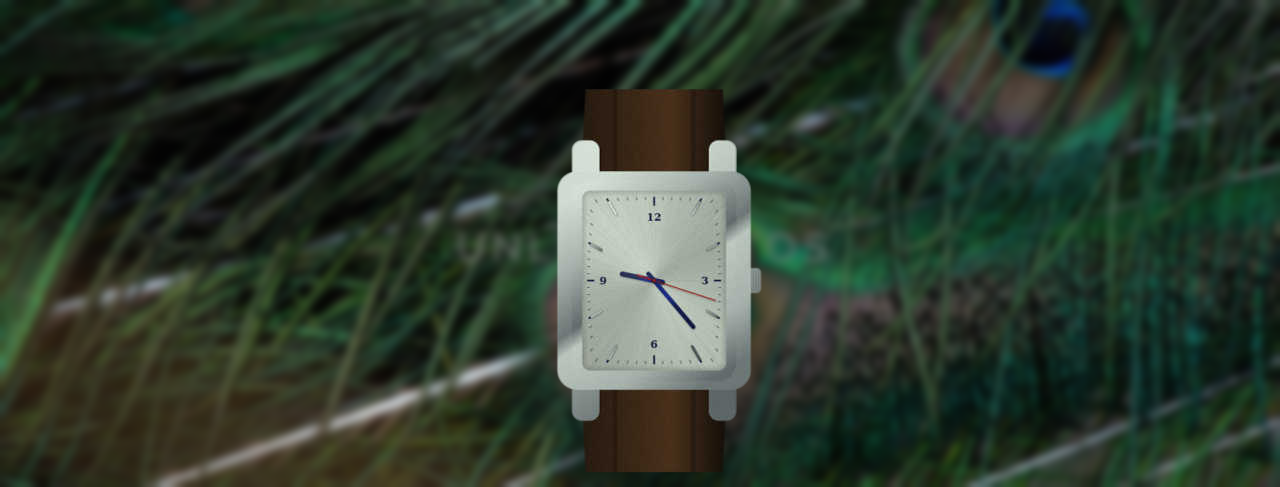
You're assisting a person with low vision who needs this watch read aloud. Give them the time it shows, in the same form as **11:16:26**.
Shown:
**9:23:18**
